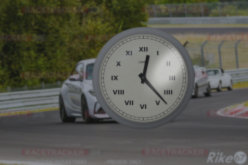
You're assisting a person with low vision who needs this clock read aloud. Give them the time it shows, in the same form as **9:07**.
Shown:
**12:23**
